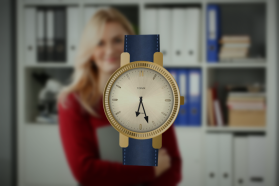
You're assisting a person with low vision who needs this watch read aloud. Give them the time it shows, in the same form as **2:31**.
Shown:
**6:27**
